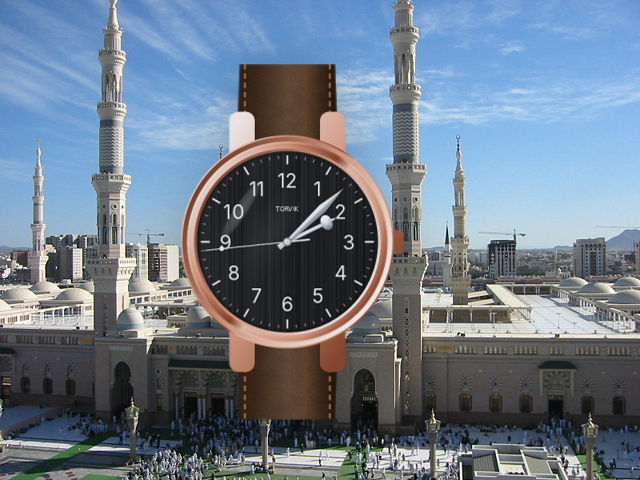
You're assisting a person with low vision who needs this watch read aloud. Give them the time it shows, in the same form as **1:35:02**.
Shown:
**2:07:44**
